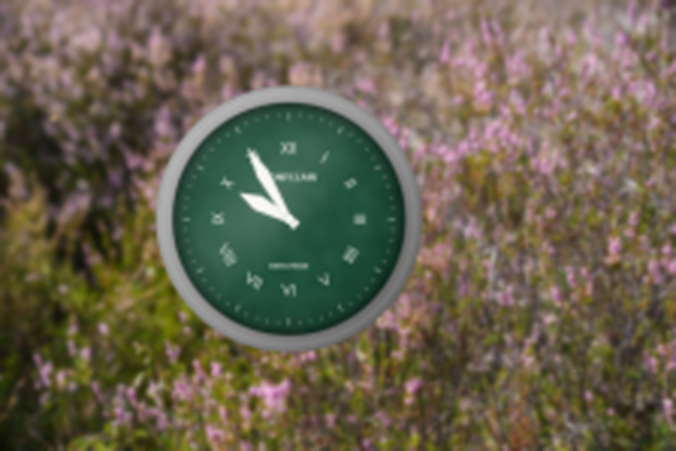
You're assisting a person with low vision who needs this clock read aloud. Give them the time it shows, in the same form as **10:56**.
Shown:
**9:55**
